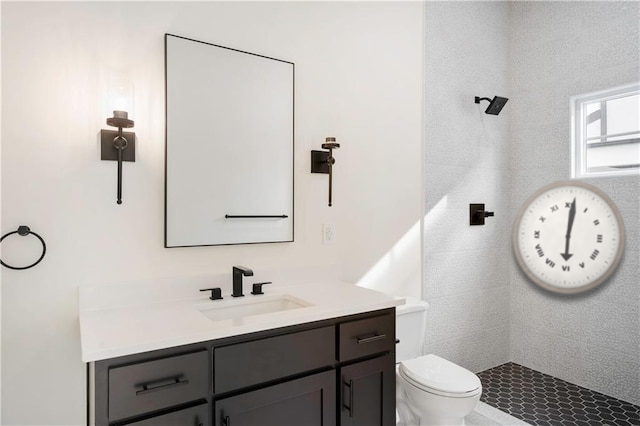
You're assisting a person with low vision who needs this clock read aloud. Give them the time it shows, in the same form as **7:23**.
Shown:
**6:01**
